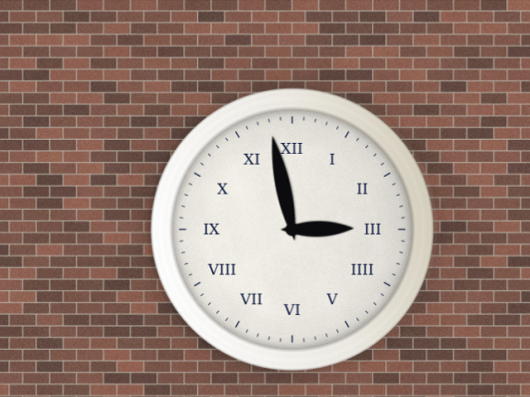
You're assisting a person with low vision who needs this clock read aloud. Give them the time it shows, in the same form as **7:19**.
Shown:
**2:58**
